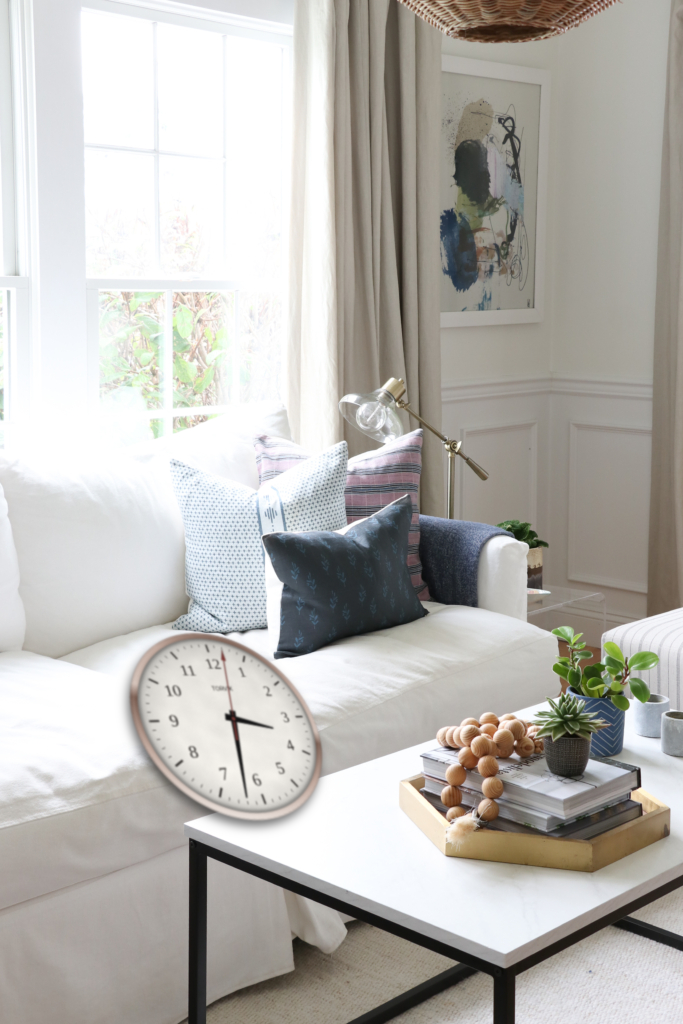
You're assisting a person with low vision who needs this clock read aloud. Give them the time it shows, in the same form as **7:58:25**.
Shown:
**3:32:02**
